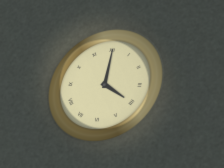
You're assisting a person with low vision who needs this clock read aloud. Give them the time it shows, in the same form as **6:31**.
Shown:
**4:00**
